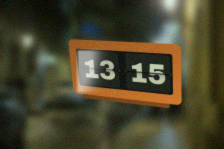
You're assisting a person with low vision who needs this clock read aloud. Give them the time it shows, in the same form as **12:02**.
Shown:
**13:15**
